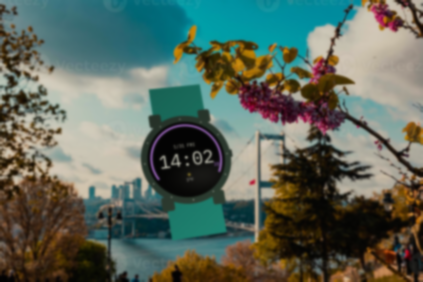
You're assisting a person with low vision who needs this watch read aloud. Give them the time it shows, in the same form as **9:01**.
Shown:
**14:02**
